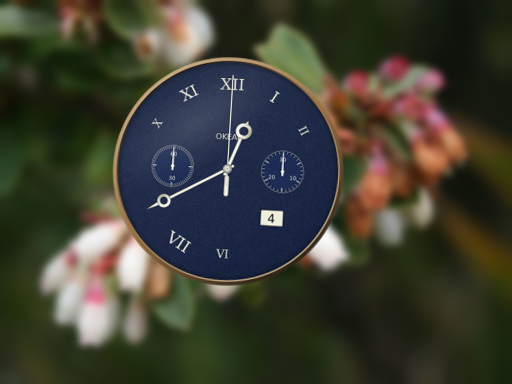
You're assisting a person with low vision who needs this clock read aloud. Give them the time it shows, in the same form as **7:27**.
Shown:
**12:40**
